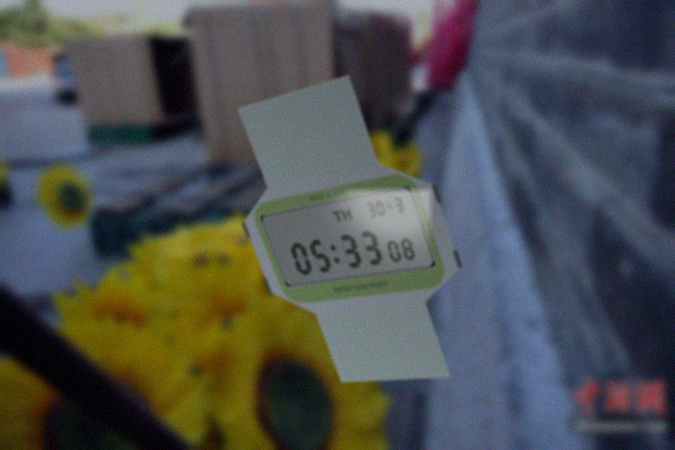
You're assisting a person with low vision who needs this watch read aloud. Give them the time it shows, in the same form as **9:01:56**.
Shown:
**5:33:08**
